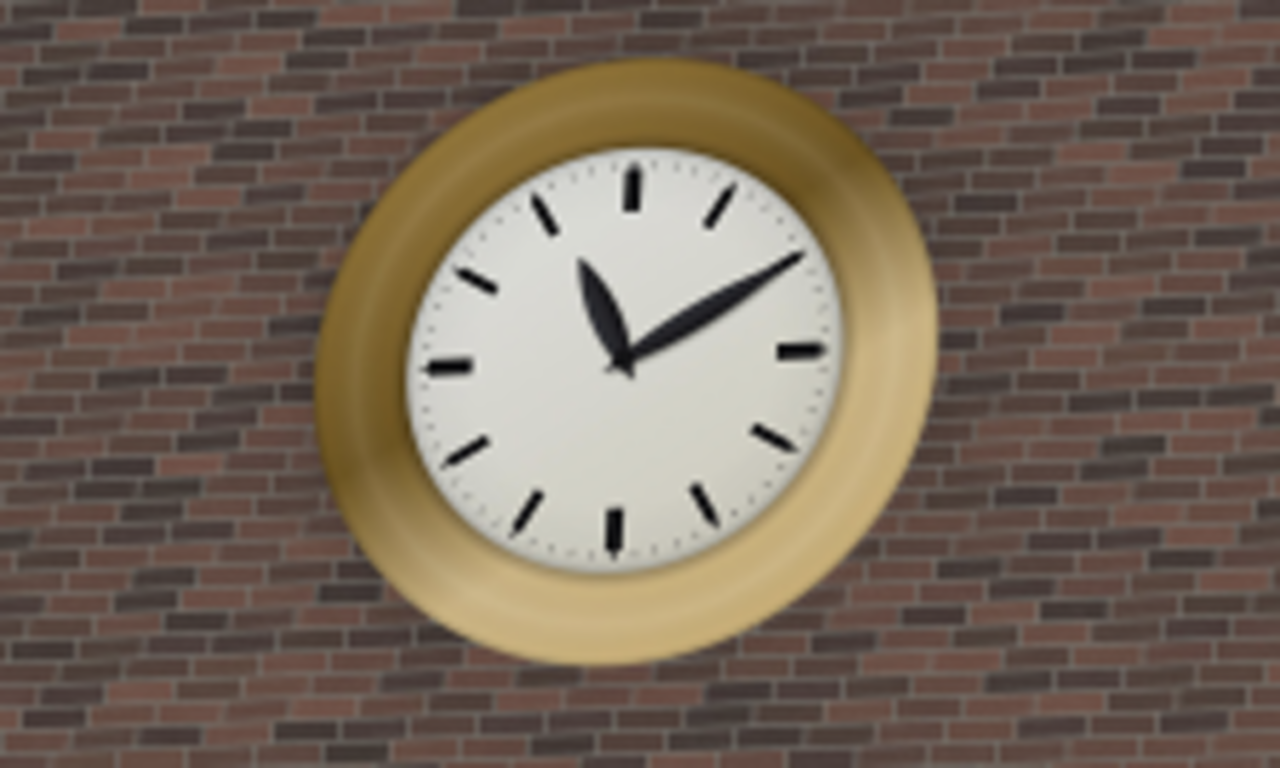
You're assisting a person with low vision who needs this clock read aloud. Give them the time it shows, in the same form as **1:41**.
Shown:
**11:10**
